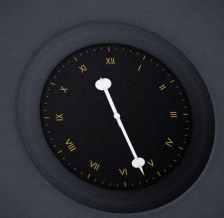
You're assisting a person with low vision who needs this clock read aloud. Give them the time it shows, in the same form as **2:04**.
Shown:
**11:27**
